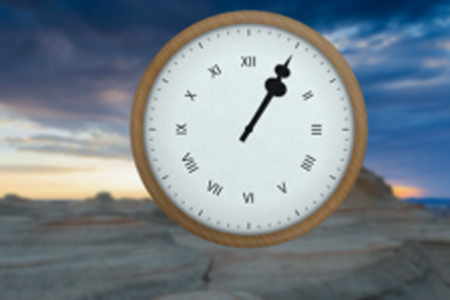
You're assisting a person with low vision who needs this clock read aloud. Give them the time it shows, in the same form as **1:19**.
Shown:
**1:05**
